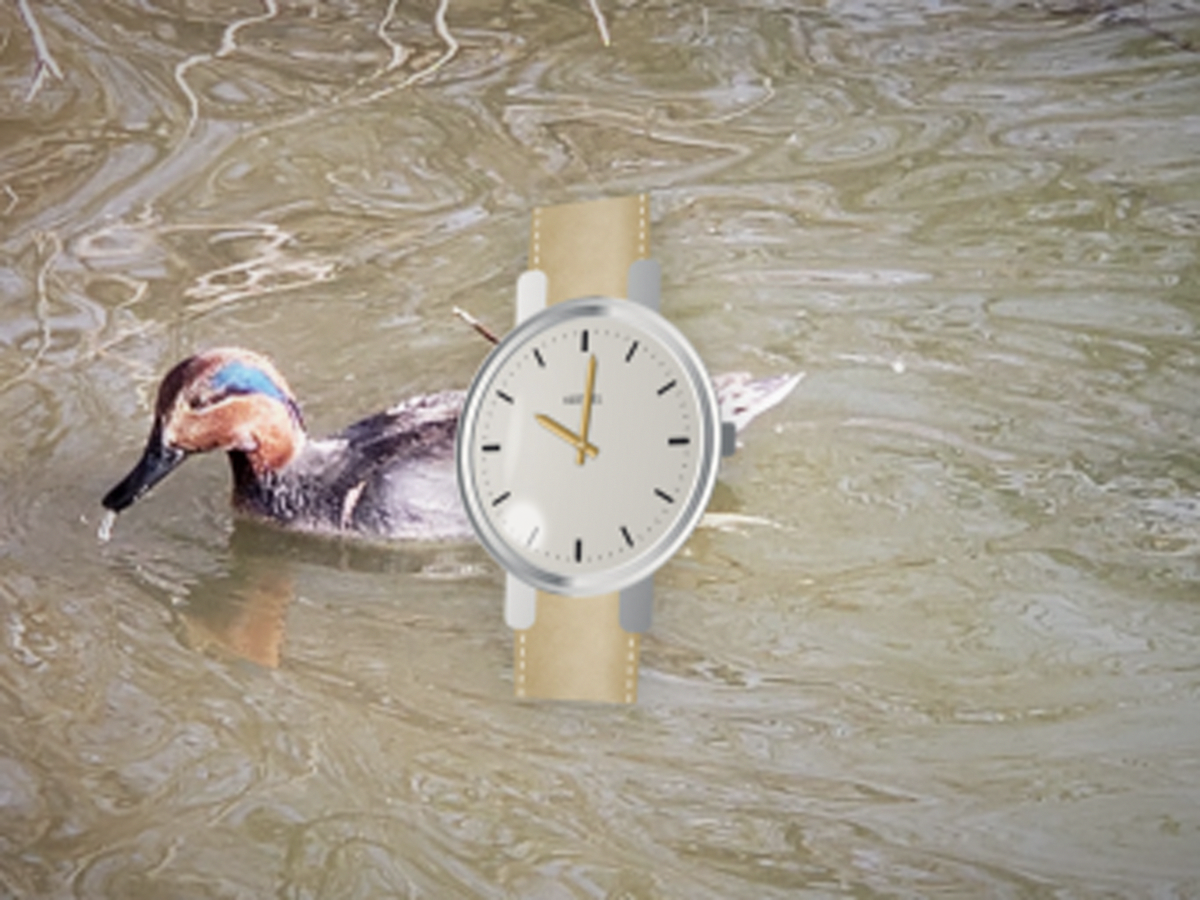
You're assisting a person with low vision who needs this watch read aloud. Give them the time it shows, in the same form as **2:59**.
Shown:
**10:01**
